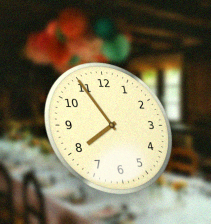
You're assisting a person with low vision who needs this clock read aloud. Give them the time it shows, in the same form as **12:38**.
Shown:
**7:55**
